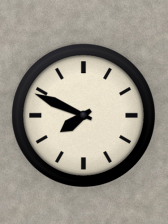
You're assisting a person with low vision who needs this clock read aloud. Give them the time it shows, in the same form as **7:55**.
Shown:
**7:49**
